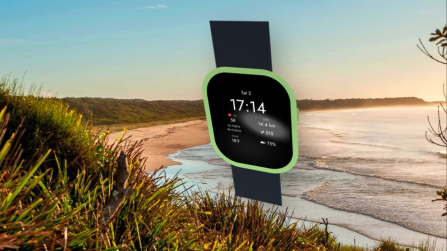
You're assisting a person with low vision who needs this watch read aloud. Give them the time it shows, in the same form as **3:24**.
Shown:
**17:14**
